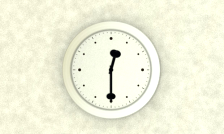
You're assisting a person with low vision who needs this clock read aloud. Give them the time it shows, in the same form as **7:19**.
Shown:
**12:30**
